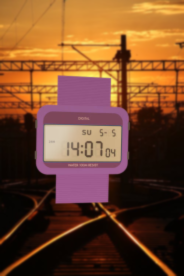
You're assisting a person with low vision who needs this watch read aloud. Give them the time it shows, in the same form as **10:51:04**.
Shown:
**14:07:04**
